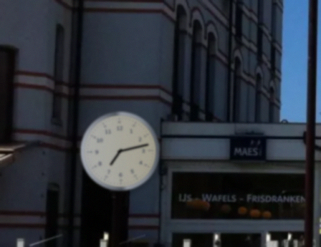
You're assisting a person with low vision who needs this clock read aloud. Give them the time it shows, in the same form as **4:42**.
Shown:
**7:13**
